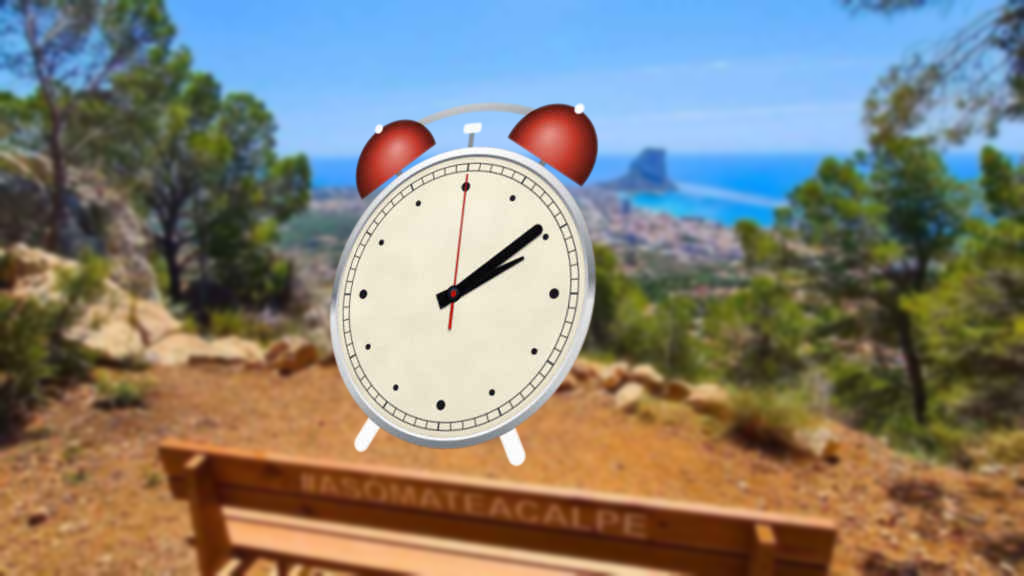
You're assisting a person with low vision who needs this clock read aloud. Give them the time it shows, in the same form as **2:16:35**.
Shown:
**2:09:00**
